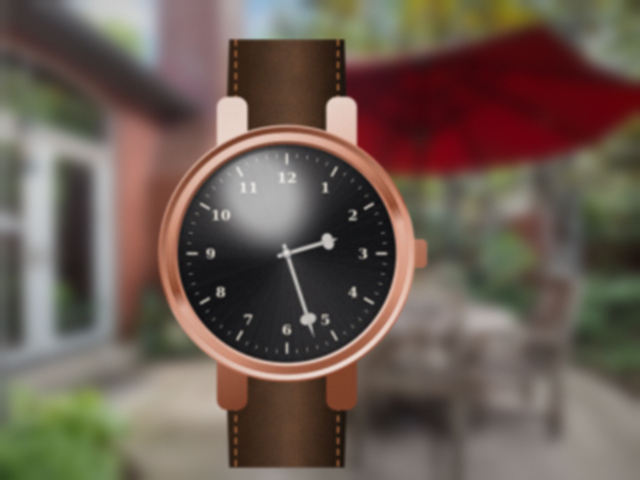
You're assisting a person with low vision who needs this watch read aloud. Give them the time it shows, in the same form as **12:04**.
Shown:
**2:27**
